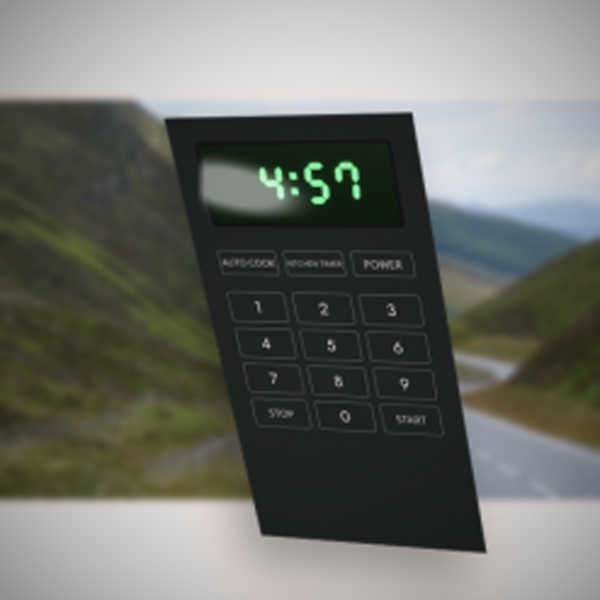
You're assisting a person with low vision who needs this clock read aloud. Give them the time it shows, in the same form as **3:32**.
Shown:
**4:57**
